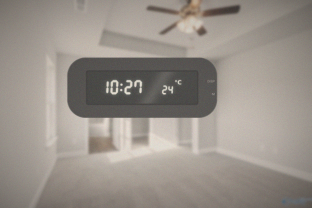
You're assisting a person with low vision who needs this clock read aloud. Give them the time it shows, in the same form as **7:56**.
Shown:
**10:27**
